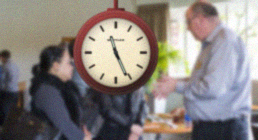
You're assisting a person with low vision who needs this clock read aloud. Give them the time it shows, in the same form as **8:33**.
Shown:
**11:26**
